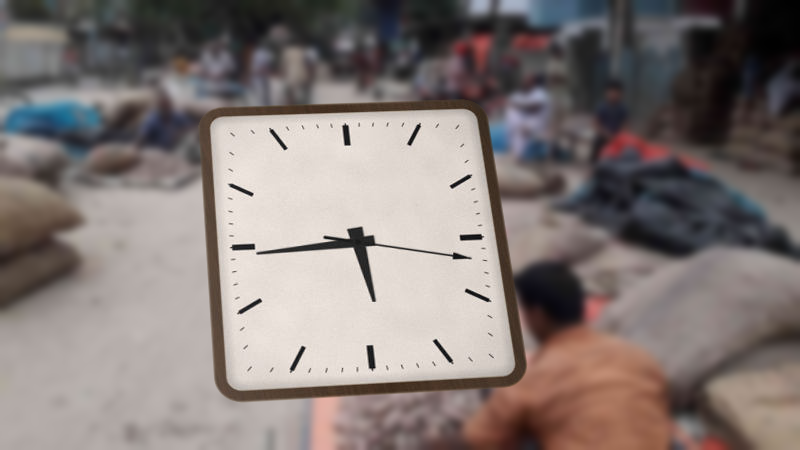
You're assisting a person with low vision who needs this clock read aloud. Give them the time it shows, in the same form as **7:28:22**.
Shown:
**5:44:17**
